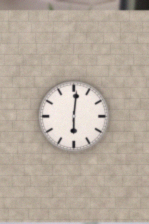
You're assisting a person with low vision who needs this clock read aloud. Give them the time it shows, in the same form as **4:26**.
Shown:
**6:01**
